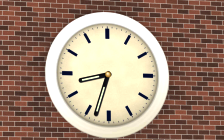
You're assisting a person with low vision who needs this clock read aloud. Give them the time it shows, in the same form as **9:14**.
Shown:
**8:33**
